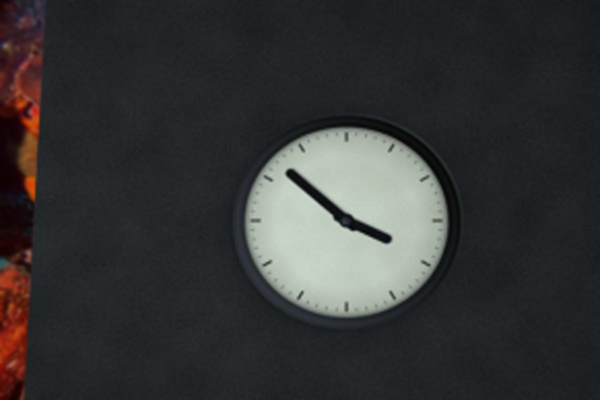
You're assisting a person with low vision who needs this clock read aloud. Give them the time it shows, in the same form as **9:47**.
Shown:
**3:52**
